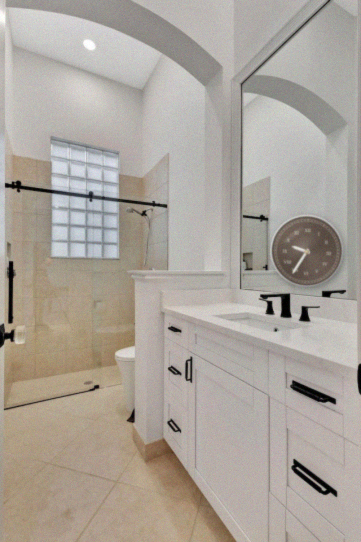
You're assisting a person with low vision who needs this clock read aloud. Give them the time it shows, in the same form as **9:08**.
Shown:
**9:35**
